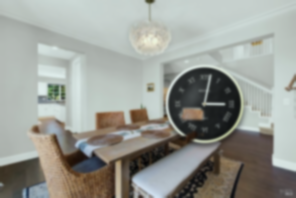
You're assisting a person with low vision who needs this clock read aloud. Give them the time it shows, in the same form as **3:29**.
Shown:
**3:02**
